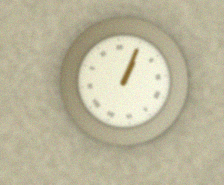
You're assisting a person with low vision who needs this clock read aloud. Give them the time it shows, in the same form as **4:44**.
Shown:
**1:05**
